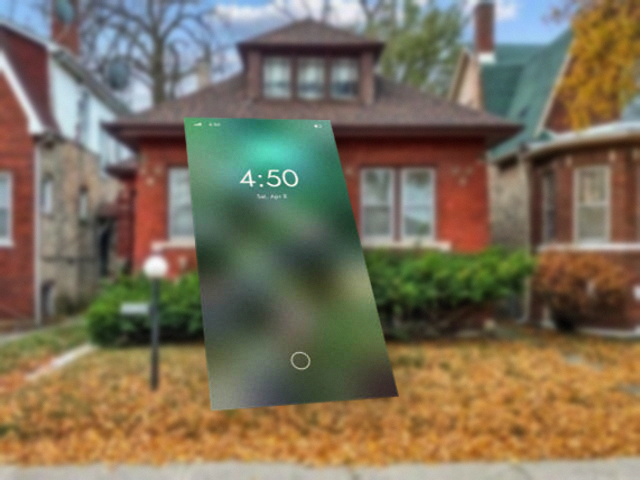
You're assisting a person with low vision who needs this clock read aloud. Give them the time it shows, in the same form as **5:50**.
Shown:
**4:50**
